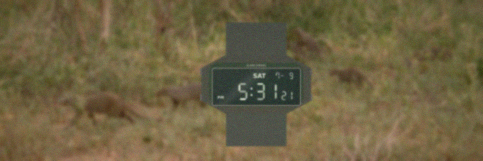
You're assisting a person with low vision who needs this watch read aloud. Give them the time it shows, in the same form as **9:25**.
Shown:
**5:31**
